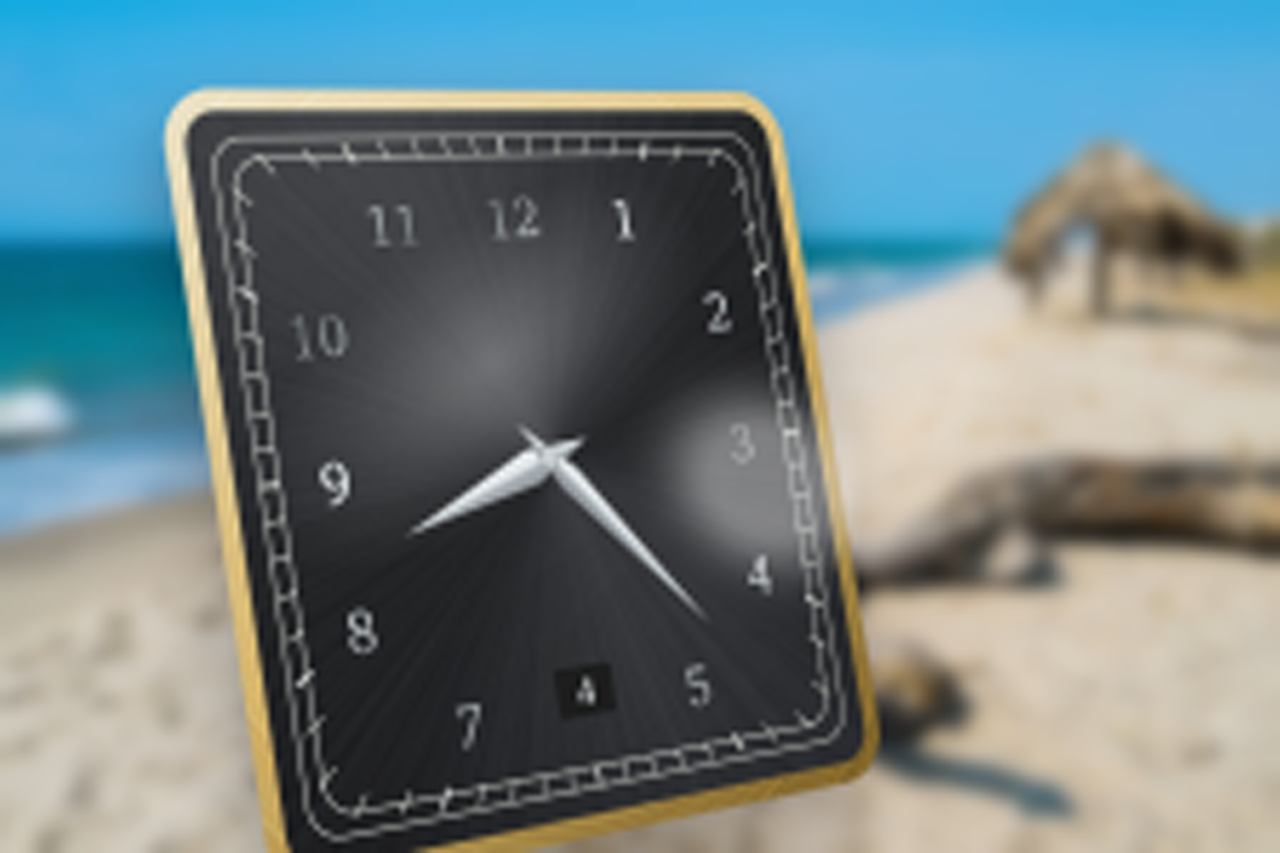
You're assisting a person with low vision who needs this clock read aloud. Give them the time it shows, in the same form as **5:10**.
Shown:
**8:23**
